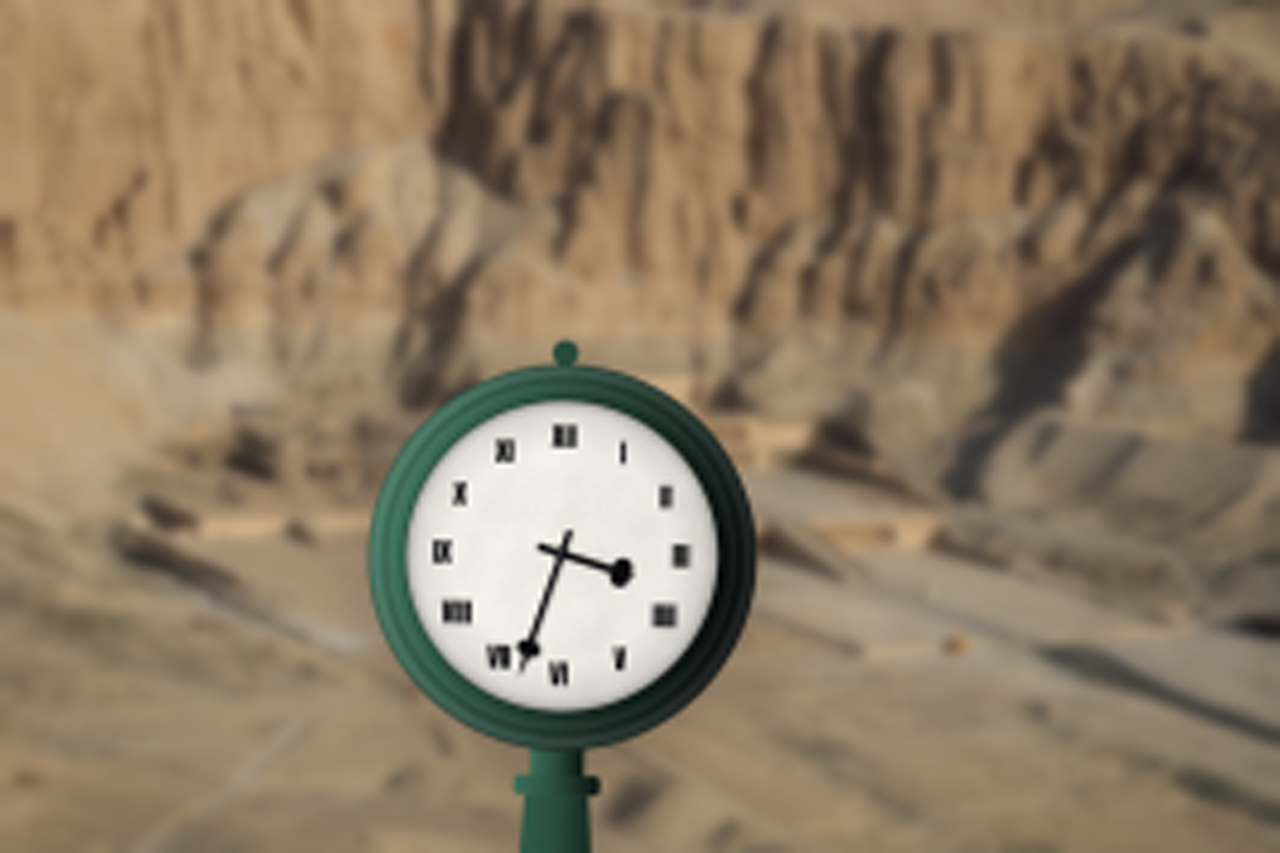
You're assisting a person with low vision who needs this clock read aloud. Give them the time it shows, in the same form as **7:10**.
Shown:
**3:33**
